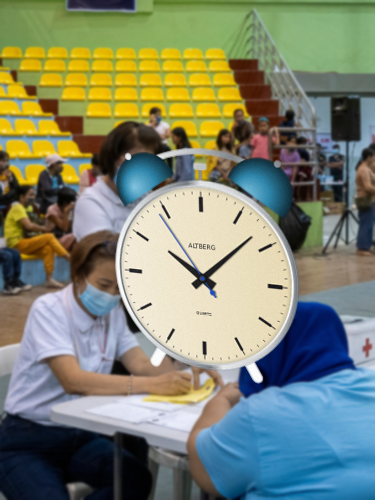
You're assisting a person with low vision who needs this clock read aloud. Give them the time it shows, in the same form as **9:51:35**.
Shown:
**10:07:54**
